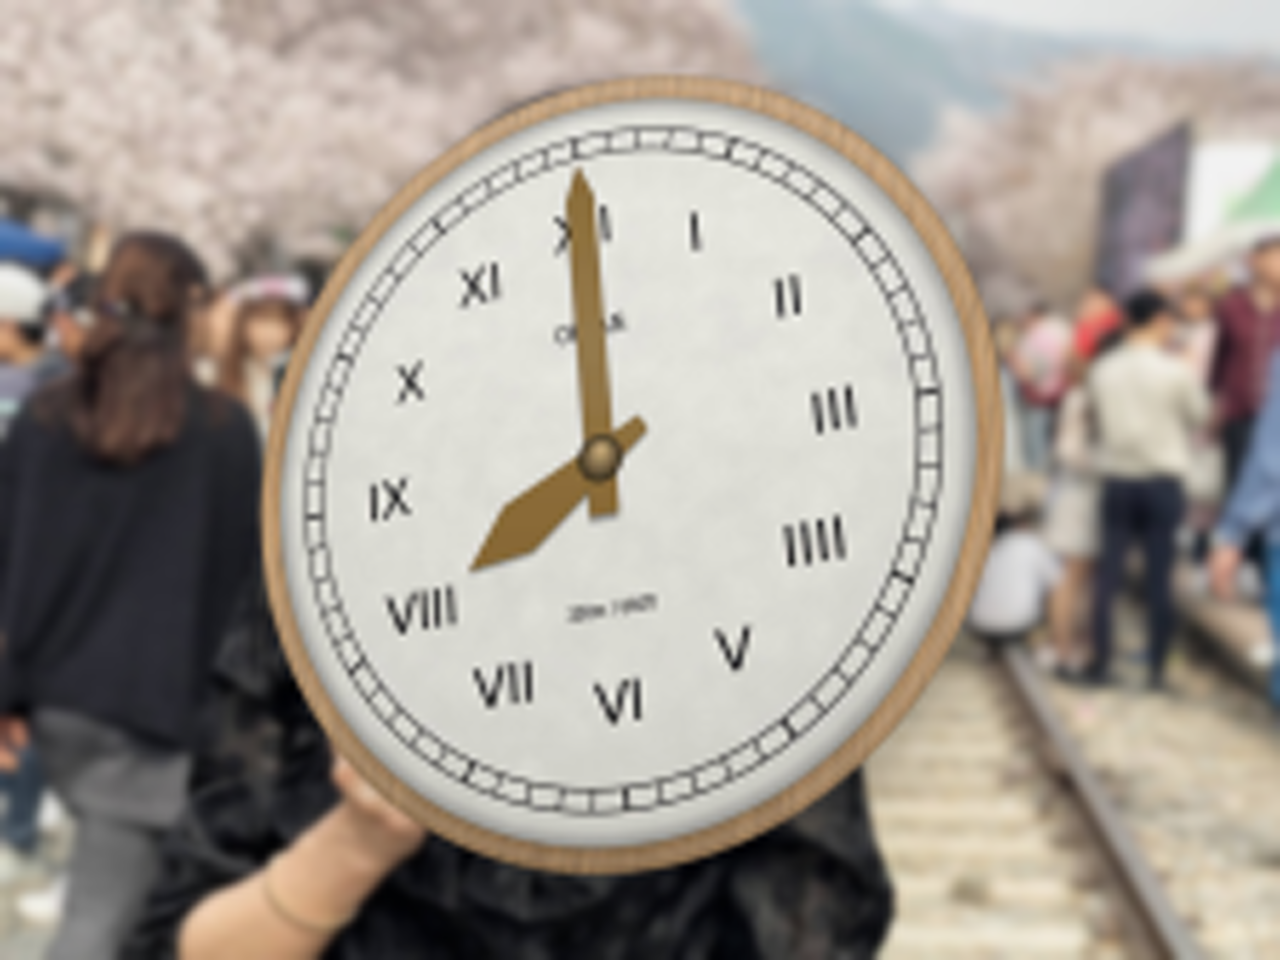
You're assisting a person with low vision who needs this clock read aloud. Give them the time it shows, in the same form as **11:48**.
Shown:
**8:00**
